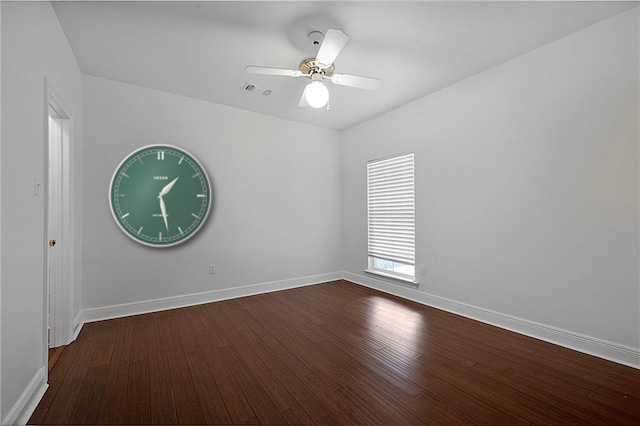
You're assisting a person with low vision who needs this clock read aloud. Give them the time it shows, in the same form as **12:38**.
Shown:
**1:28**
